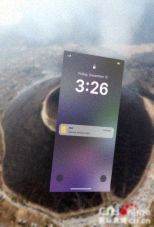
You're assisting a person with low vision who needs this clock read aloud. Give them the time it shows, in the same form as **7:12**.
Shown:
**3:26**
